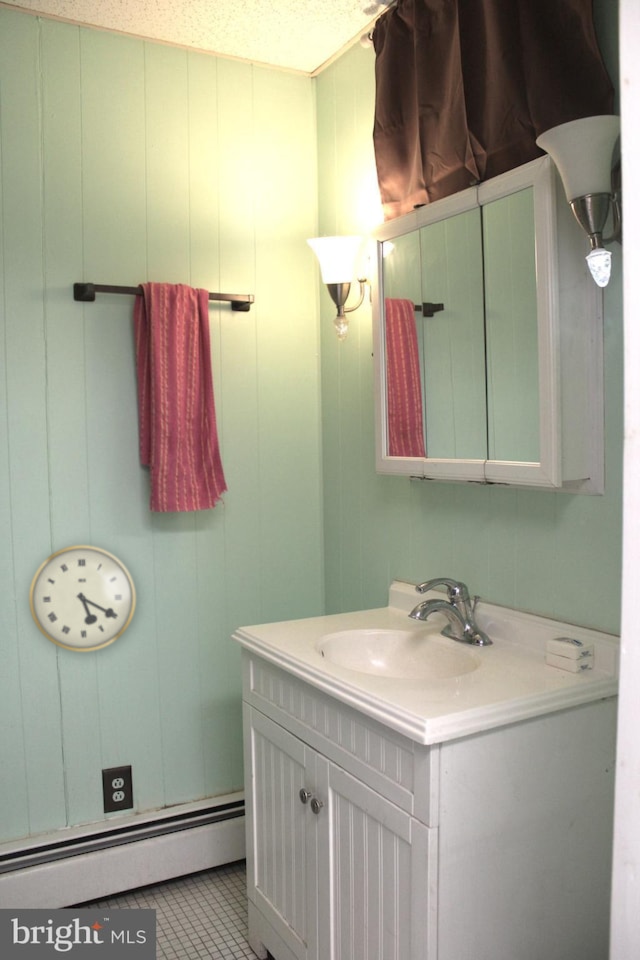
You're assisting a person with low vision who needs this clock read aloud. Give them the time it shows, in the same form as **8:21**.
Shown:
**5:20**
